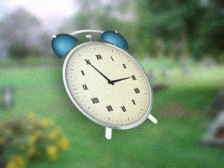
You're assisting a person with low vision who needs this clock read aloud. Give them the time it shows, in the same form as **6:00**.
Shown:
**2:55**
